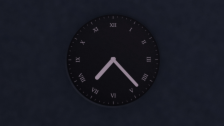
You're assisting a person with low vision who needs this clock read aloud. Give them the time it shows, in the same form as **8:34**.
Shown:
**7:23**
